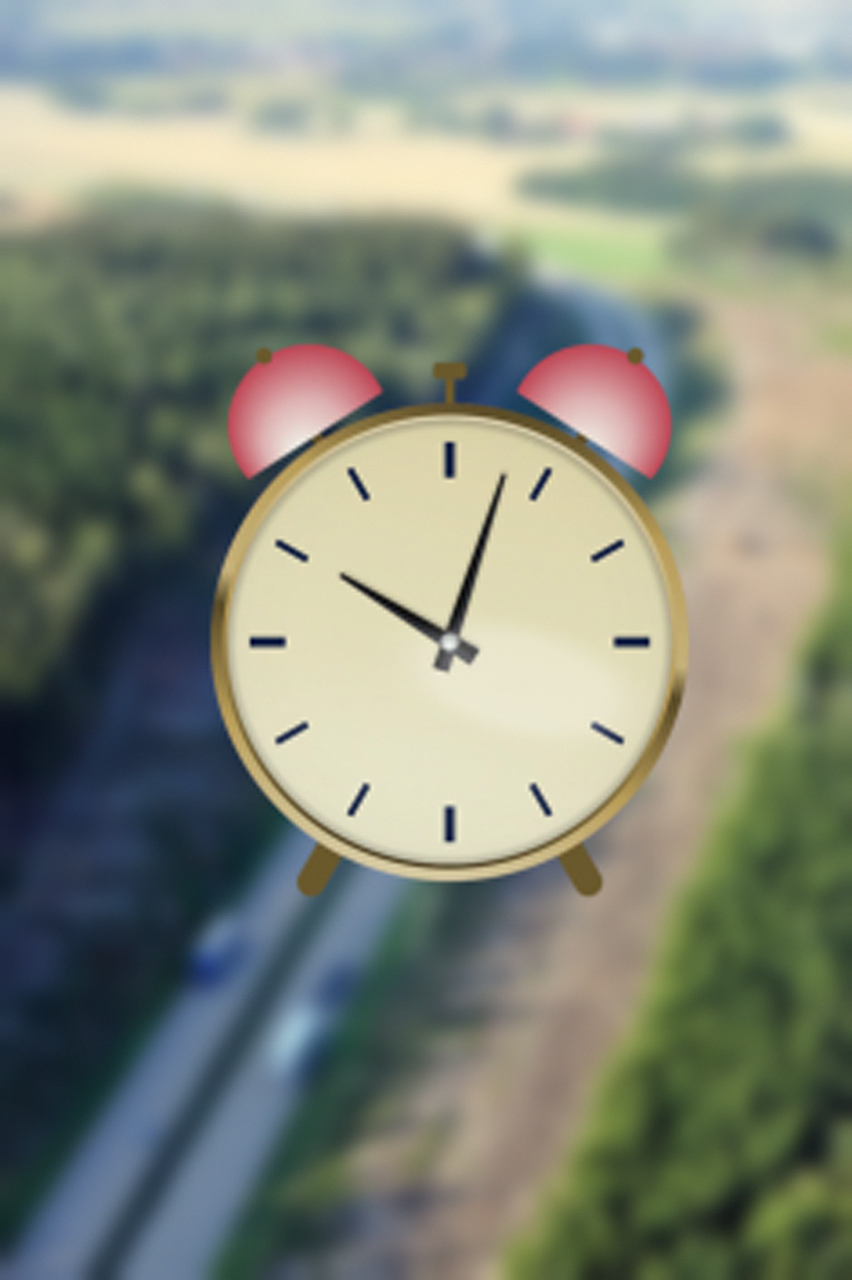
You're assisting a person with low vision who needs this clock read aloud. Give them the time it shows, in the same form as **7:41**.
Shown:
**10:03**
